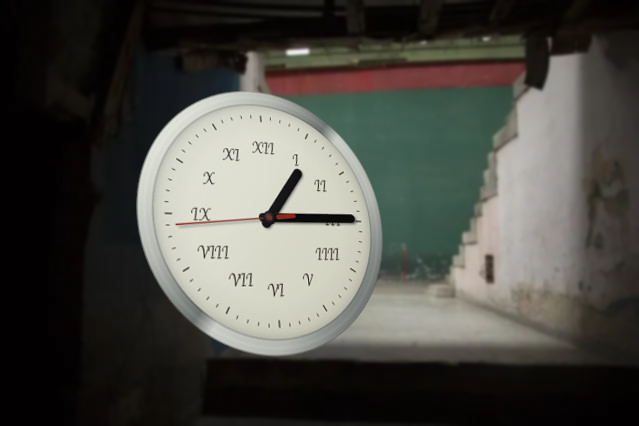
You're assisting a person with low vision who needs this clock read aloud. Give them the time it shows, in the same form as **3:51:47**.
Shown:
**1:14:44**
